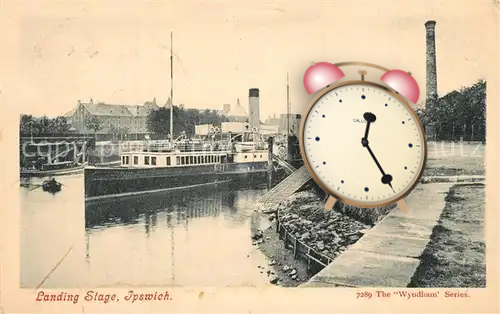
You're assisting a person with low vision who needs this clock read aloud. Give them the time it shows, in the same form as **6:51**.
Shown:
**12:25**
